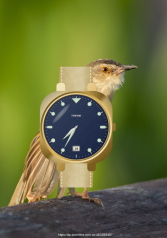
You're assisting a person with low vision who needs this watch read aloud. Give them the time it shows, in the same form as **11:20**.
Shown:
**7:35**
